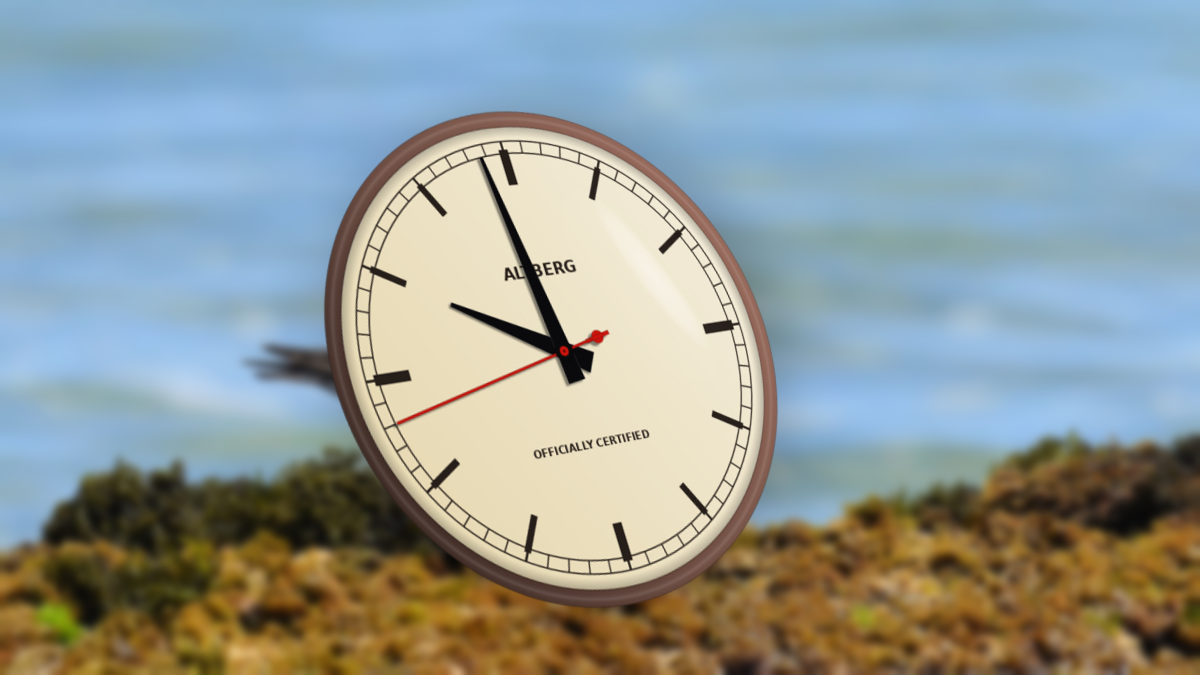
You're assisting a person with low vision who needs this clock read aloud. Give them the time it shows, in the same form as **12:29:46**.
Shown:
**9:58:43**
